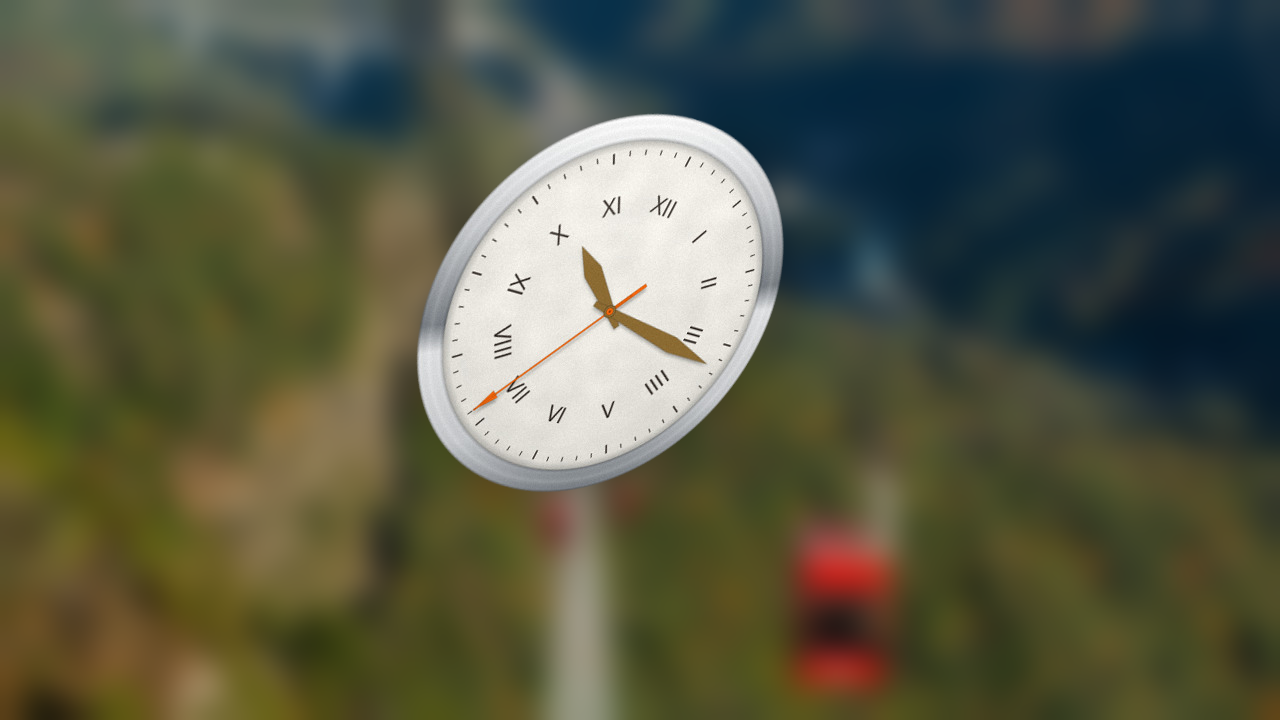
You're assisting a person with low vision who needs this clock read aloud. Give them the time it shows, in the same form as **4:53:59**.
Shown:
**10:16:36**
